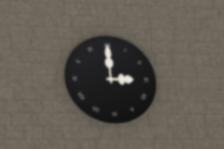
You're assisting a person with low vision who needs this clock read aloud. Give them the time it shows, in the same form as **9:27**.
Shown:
**3:00**
